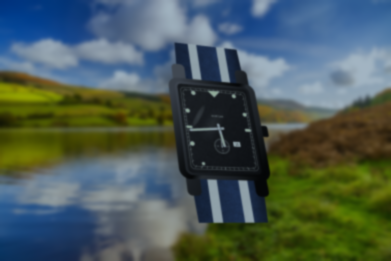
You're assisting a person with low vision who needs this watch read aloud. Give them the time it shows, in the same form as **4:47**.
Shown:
**5:44**
